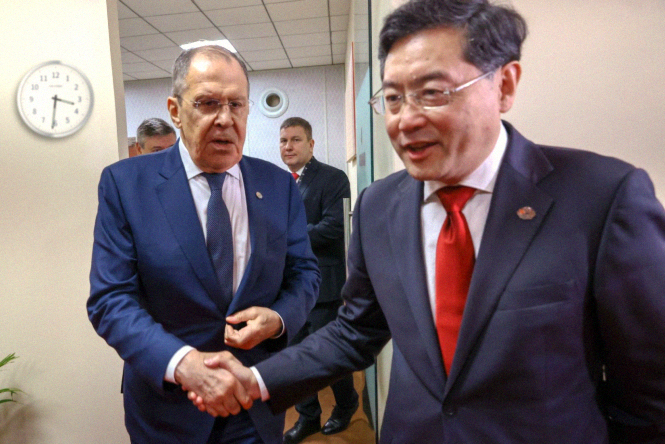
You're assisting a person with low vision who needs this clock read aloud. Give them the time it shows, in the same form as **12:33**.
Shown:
**3:31**
